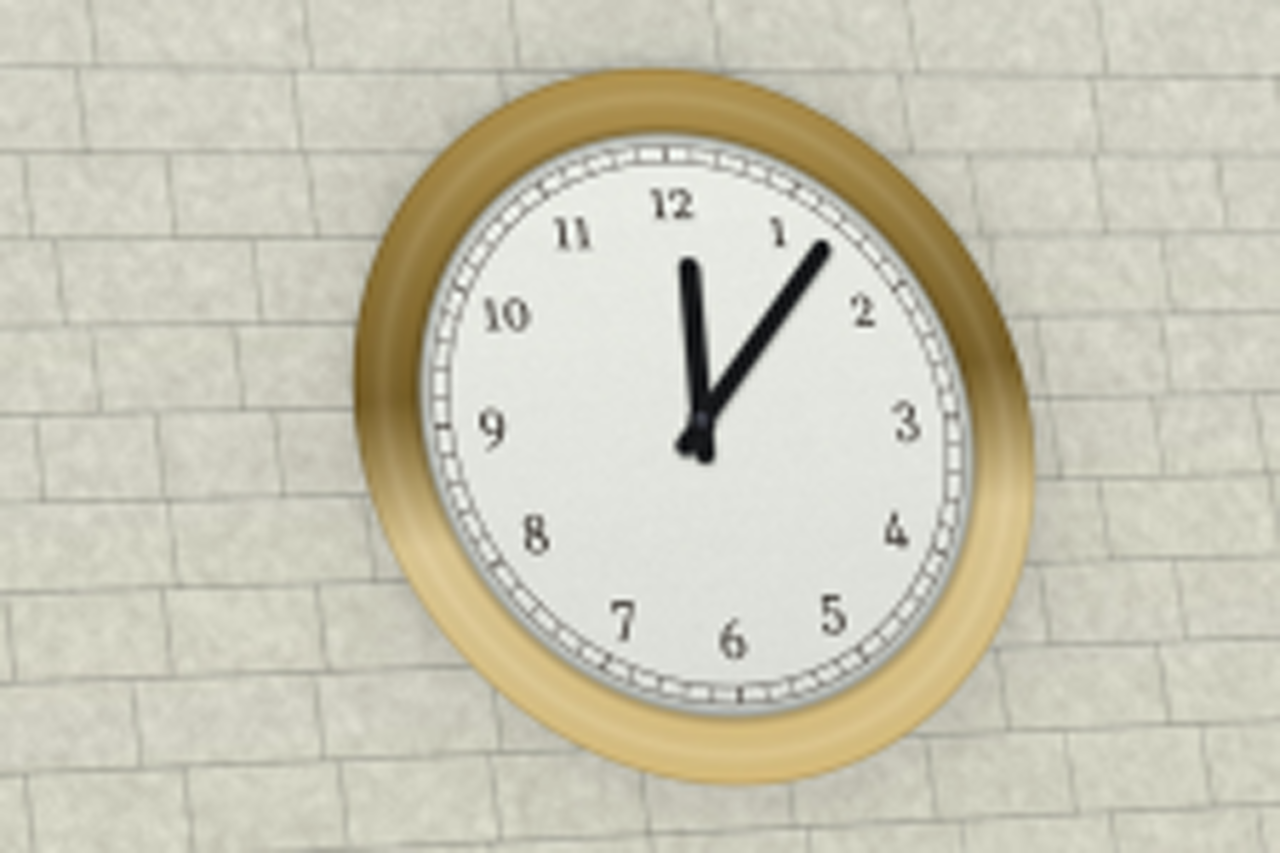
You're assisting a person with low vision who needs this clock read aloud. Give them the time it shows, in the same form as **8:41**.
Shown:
**12:07**
